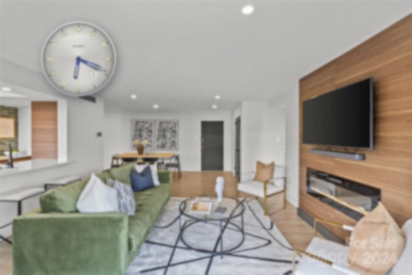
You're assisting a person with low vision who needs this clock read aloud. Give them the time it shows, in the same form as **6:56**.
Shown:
**6:19**
